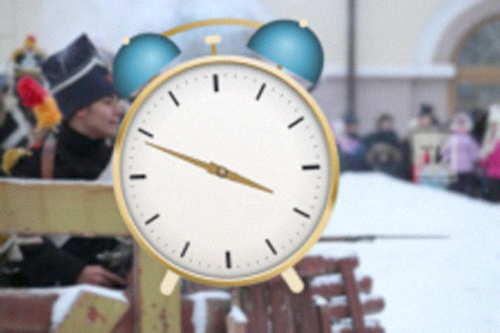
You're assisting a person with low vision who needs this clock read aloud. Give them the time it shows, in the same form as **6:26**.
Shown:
**3:49**
